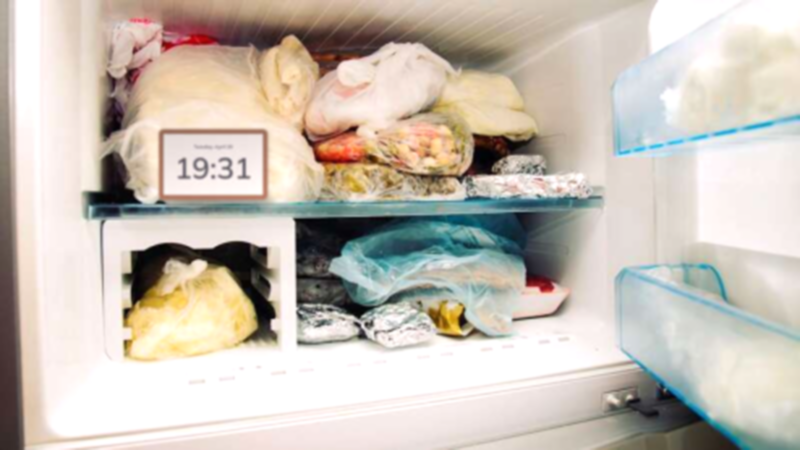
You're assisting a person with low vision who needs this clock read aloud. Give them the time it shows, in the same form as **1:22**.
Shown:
**19:31**
